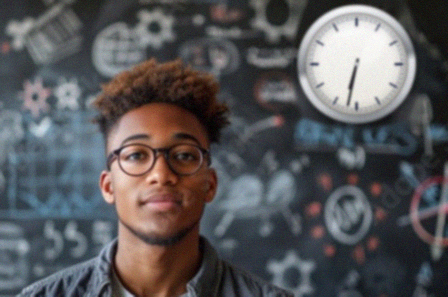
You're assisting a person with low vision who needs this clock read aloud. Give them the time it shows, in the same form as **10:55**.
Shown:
**6:32**
